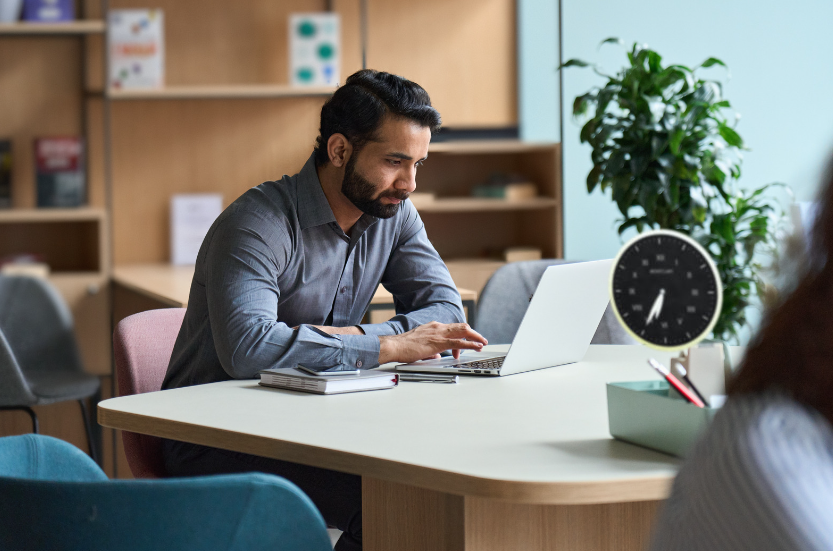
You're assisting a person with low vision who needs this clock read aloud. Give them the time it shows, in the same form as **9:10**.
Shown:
**6:35**
